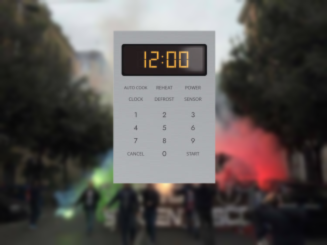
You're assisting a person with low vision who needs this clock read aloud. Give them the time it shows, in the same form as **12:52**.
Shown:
**12:00**
